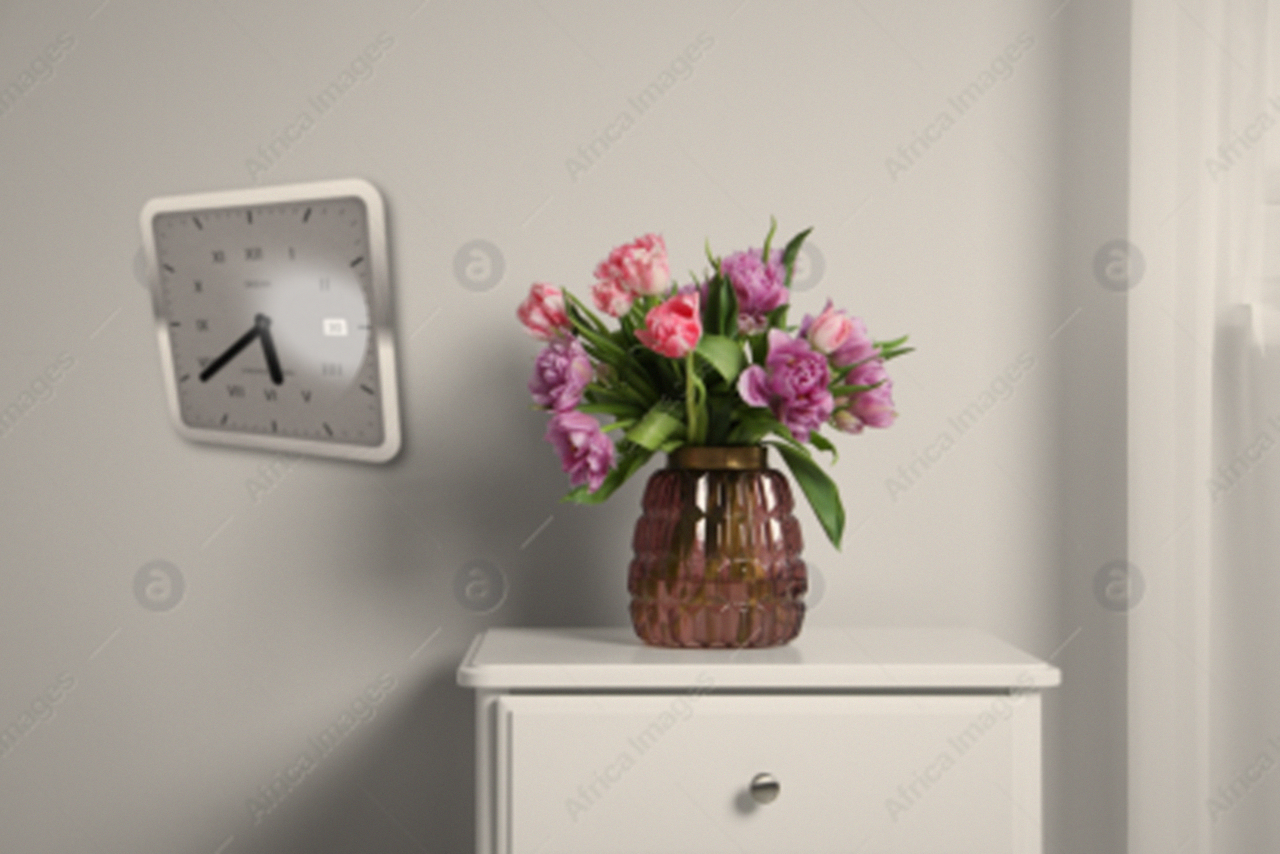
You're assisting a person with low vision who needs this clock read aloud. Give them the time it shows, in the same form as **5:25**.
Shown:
**5:39**
